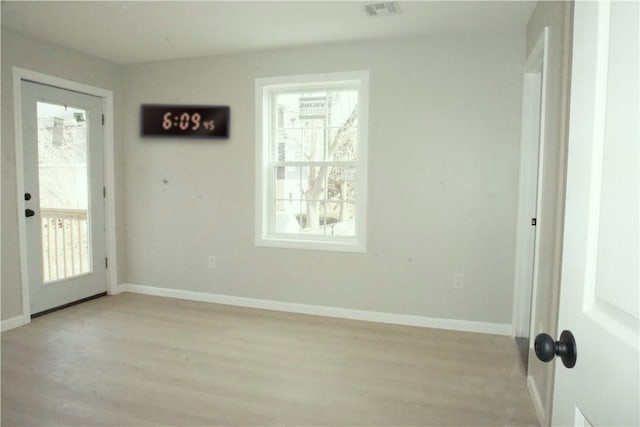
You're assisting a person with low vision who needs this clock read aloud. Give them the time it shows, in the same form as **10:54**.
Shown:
**6:09**
